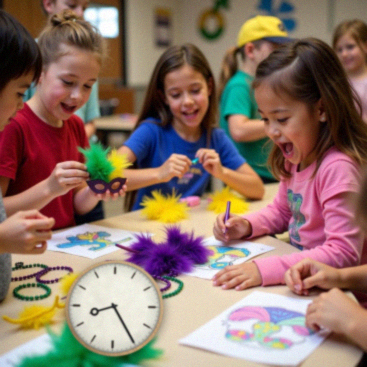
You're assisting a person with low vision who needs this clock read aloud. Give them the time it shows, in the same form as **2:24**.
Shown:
**8:25**
